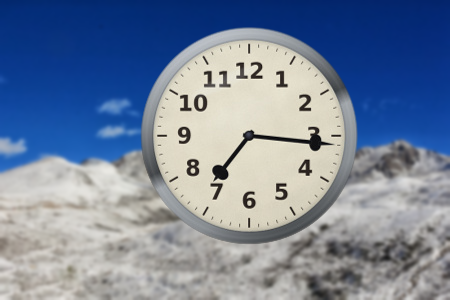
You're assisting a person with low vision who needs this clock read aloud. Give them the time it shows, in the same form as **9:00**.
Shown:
**7:16**
